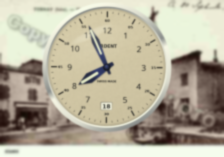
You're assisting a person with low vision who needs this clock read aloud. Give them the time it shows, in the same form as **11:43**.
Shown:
**7:56**
